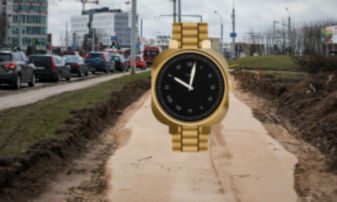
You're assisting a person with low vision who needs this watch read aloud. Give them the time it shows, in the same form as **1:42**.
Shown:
**10:02**
